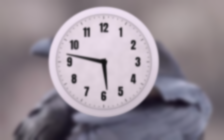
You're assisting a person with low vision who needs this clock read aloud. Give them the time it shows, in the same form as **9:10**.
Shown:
**5:47**
